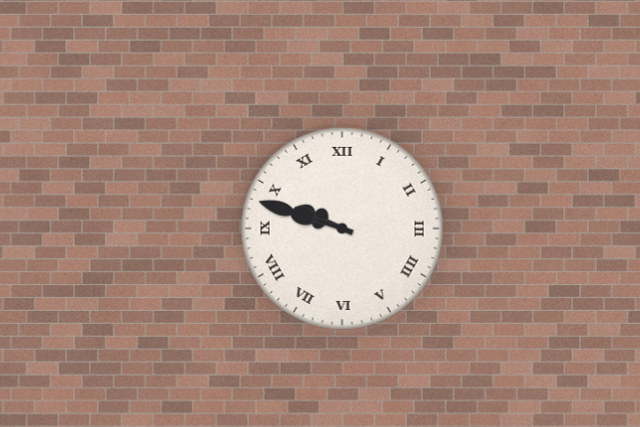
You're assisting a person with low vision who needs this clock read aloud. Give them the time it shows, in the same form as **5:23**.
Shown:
**9:48**
